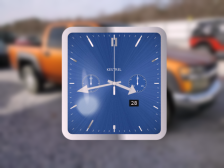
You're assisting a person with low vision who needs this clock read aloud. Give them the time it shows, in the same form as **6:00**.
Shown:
**3:43**
